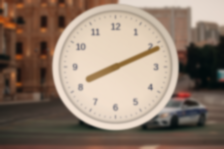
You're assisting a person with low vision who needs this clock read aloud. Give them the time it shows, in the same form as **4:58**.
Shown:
**8:11**
